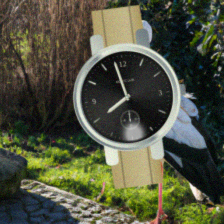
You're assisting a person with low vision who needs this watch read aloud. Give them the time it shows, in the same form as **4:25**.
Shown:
**7:58**
